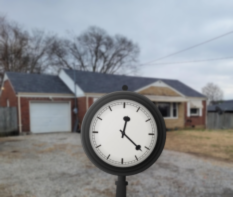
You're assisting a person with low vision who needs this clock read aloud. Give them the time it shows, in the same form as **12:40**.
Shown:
**12:22**
